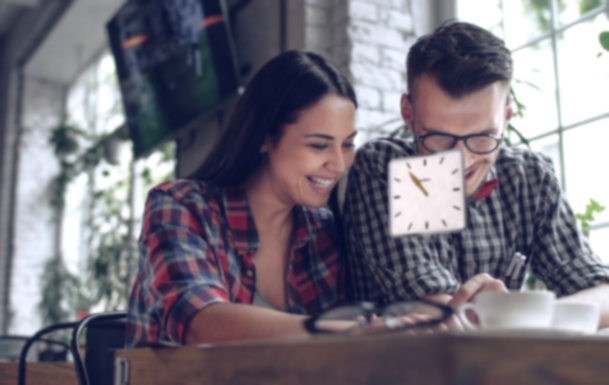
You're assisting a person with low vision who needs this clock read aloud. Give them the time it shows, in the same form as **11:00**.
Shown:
**10:54**
